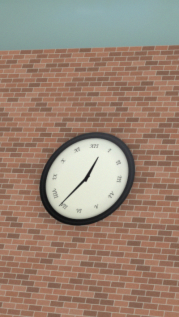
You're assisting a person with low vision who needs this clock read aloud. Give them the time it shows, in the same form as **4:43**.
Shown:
**12:36**
